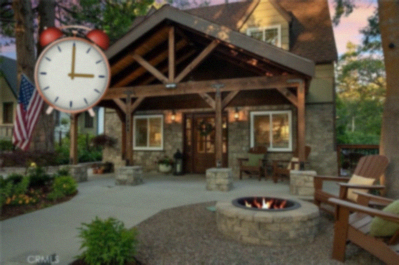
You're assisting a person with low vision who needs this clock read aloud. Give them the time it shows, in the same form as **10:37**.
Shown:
**3:00**
